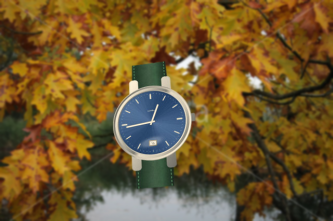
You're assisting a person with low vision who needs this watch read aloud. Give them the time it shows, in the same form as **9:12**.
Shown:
**12:44**
